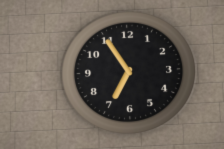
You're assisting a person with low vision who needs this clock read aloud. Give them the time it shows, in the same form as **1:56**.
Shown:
**6:55**
